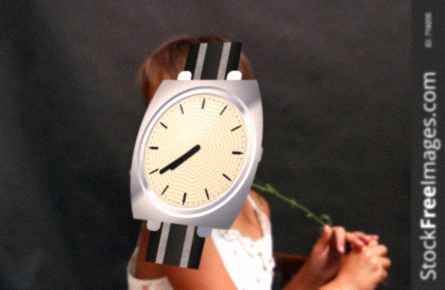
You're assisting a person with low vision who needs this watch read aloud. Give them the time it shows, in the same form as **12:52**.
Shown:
**7:39**
